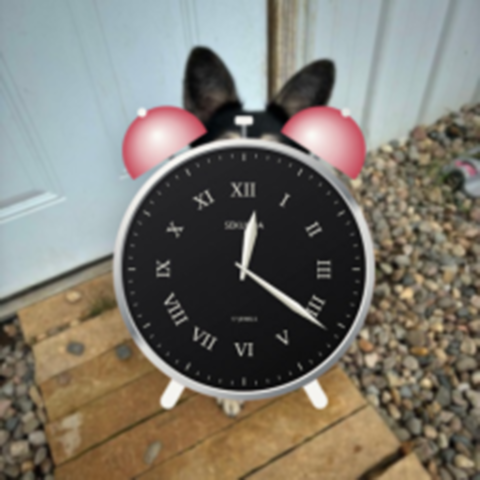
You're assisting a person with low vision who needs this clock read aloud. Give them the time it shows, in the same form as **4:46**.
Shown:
**12:21**
